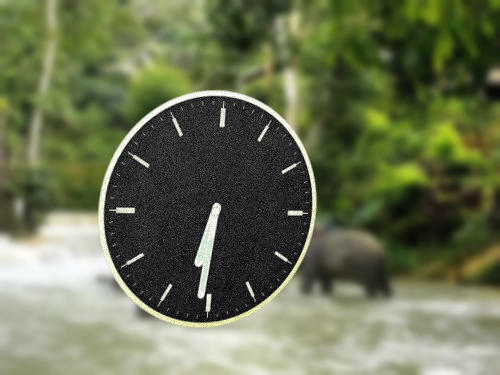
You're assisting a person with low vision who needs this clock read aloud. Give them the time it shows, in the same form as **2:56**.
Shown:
**6:31**
